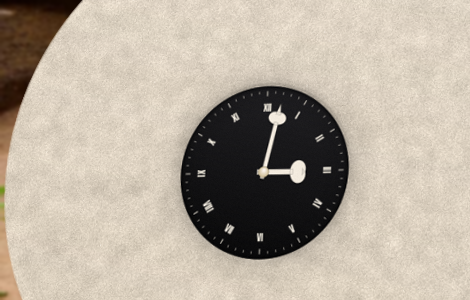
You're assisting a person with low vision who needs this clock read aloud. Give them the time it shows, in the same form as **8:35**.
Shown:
**3:02**
